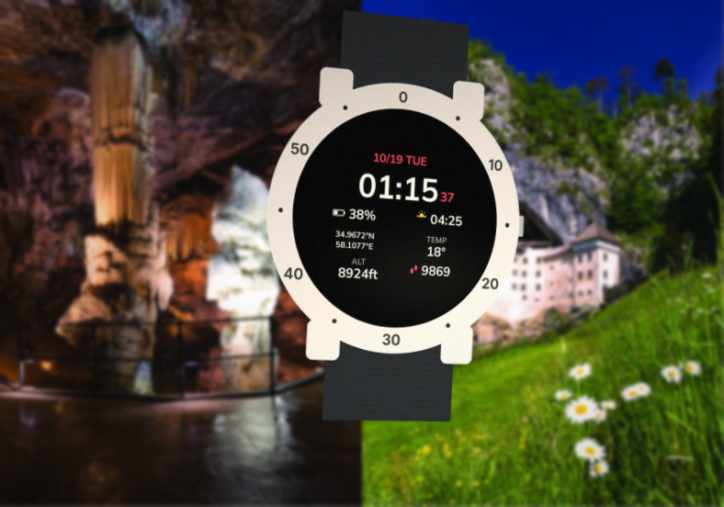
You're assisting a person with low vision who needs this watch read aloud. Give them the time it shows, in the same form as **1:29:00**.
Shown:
**1:15:37**
